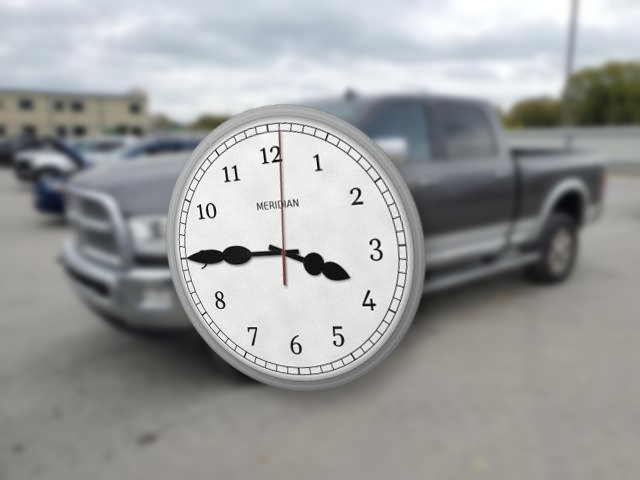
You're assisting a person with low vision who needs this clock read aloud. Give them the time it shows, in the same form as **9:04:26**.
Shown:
**3:45:01**
